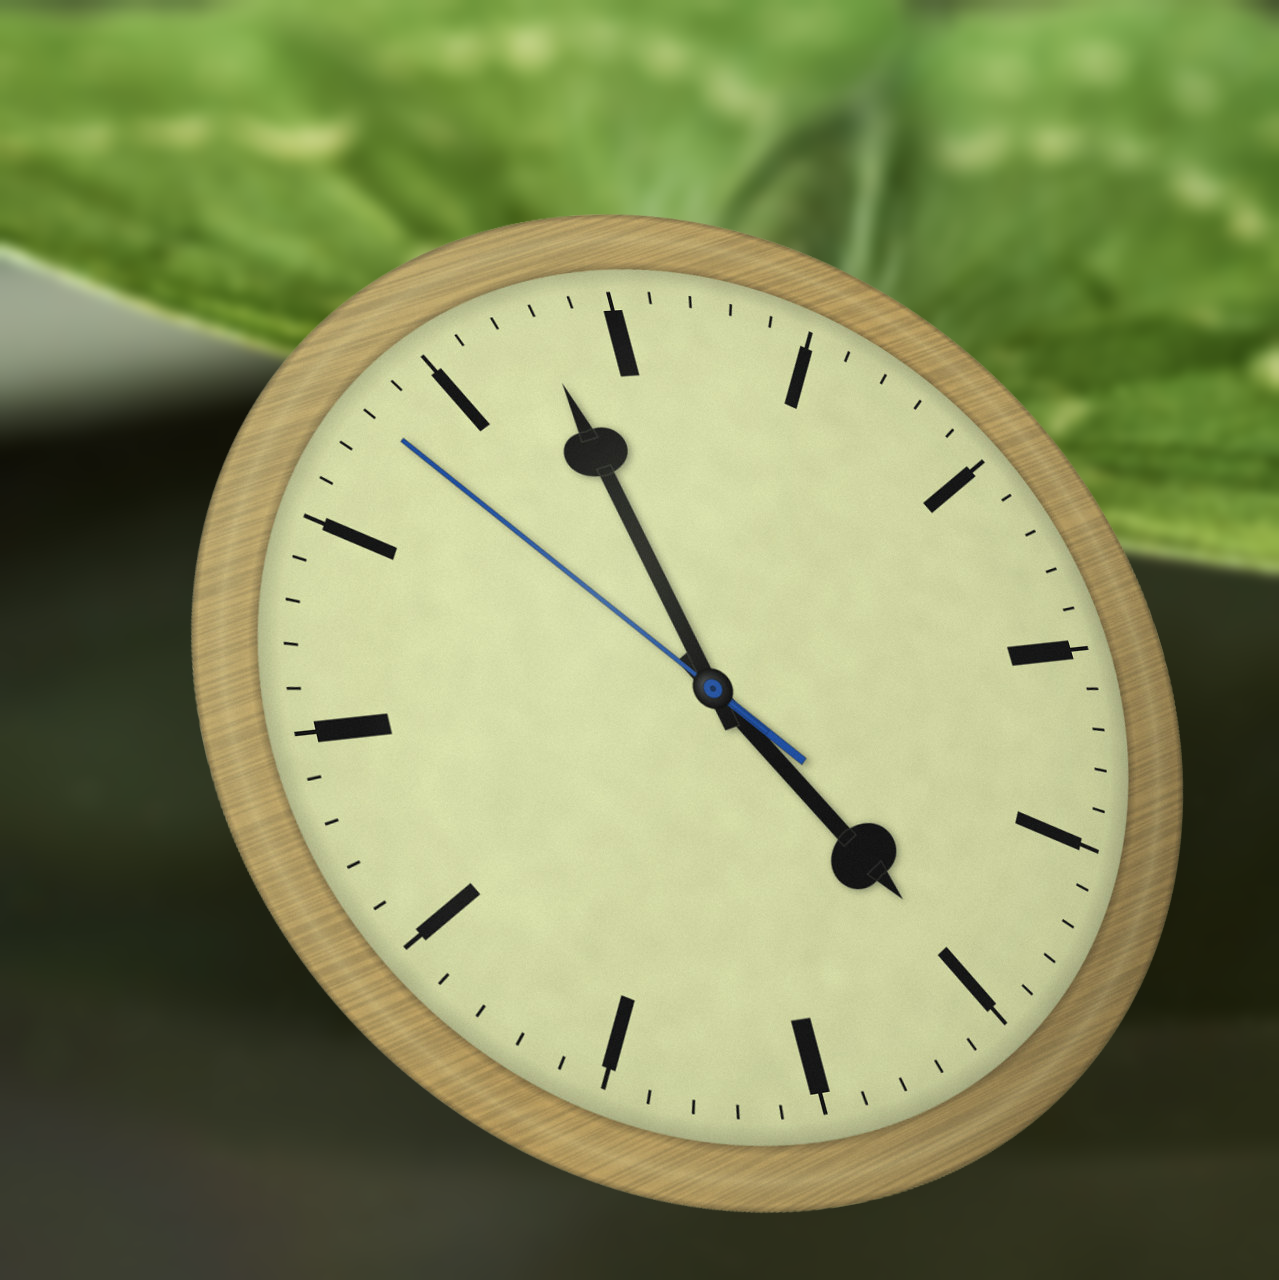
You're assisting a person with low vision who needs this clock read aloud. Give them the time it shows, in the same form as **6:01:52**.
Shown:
**4:57:53**
